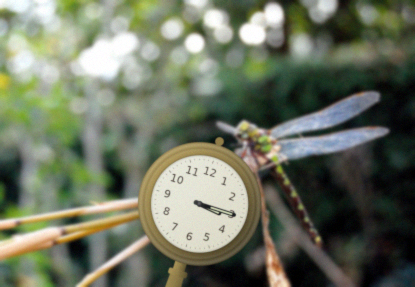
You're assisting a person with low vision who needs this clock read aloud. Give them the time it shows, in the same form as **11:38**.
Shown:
**3:15**
